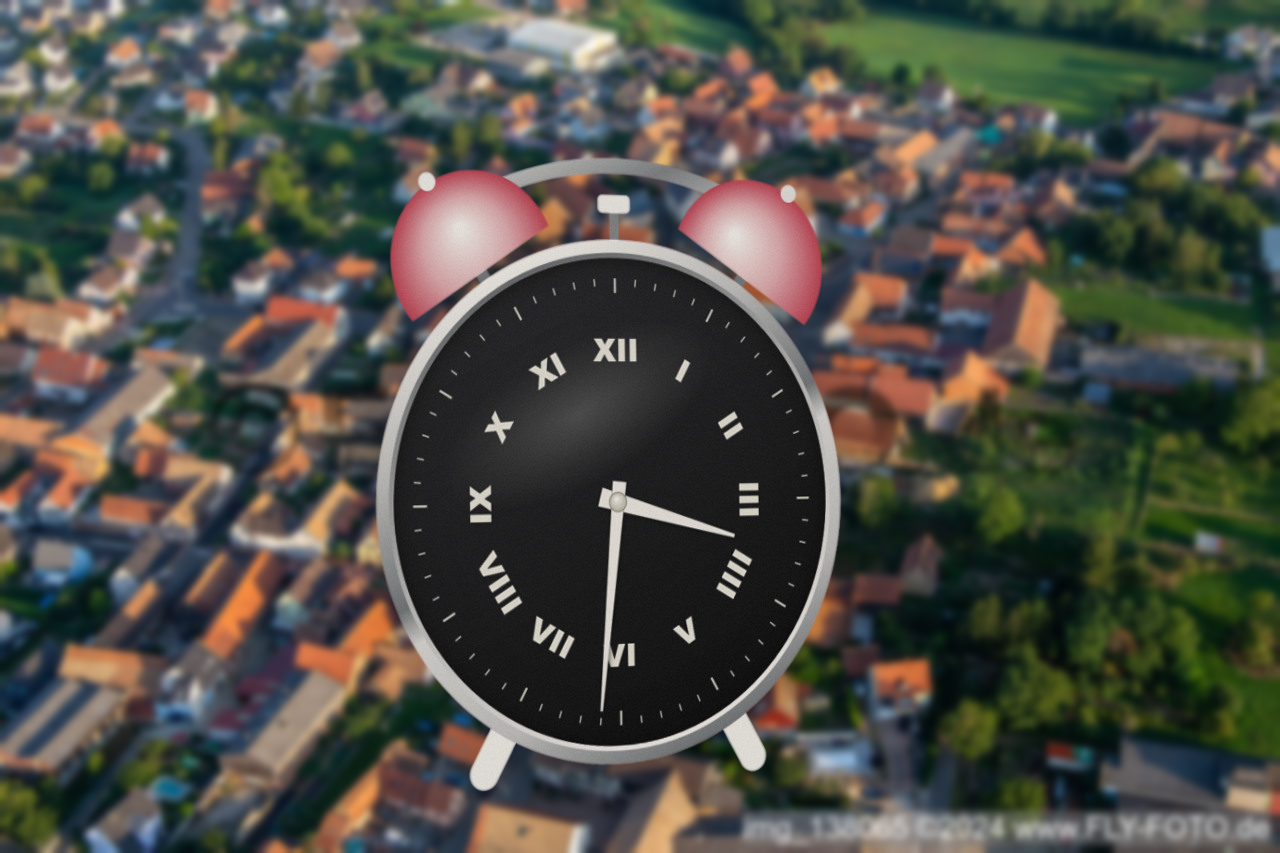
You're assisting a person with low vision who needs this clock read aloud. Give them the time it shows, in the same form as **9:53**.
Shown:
**3:31**
